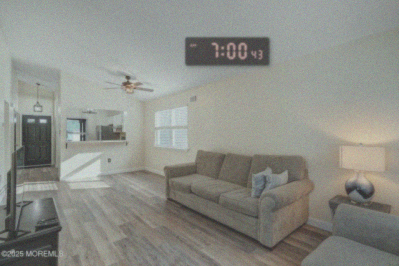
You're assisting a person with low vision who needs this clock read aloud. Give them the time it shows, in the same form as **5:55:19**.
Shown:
**7:00:43**
